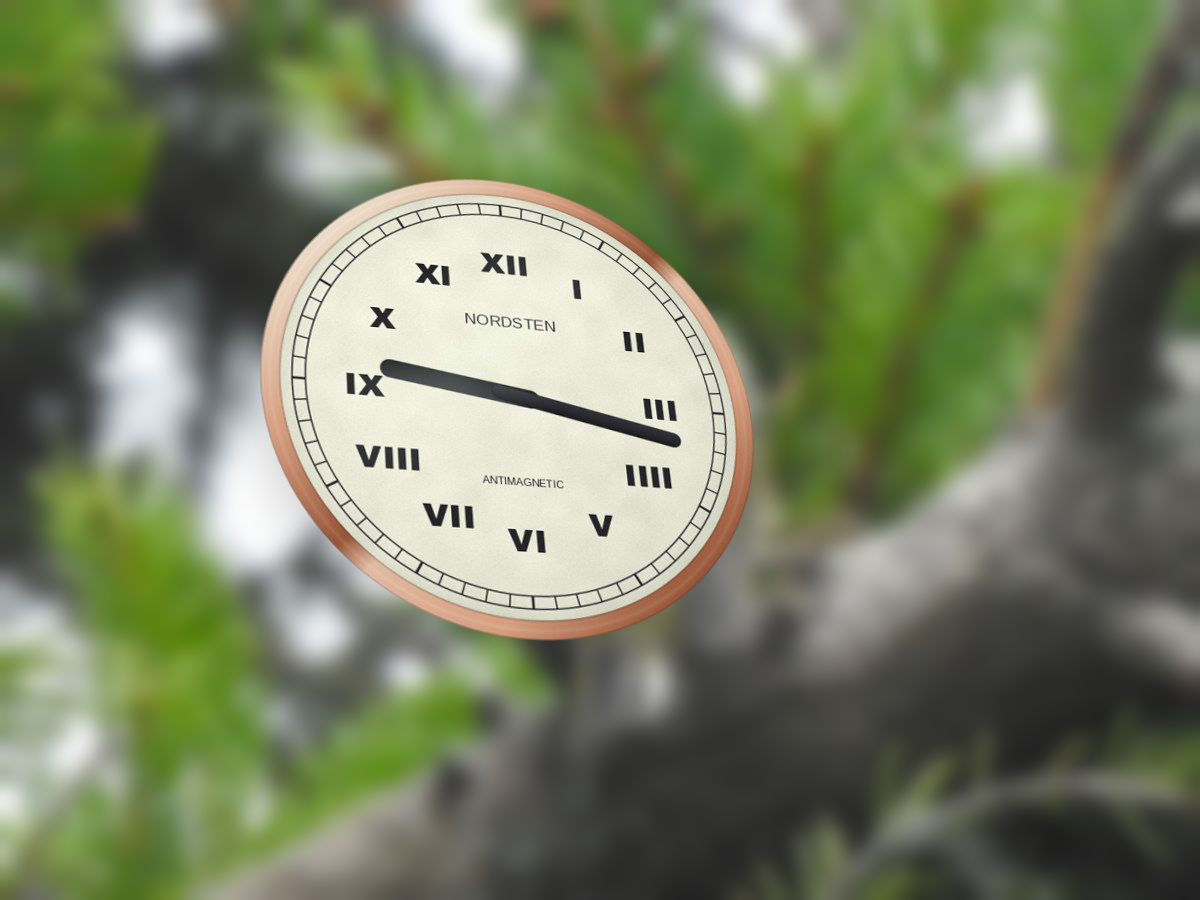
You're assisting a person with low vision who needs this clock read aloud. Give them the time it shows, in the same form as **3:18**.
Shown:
**9:17**
